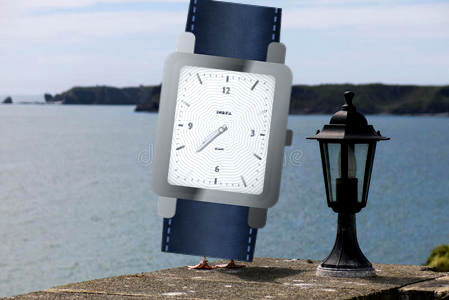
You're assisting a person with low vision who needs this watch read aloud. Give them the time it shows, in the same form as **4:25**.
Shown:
**7:37**
